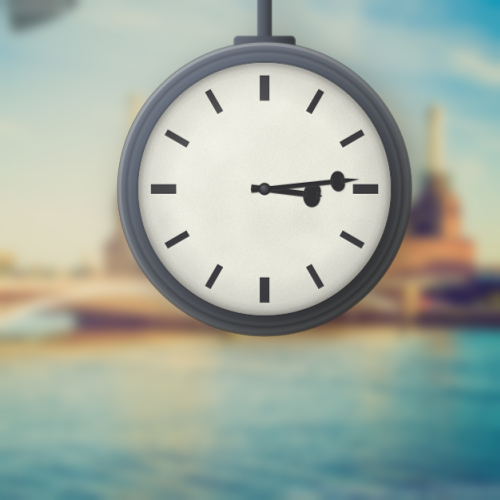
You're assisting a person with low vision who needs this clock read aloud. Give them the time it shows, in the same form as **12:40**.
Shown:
**3:14**
